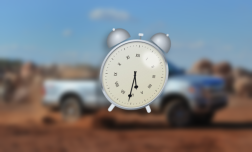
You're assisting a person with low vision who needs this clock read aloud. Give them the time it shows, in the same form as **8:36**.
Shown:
**5:31**
